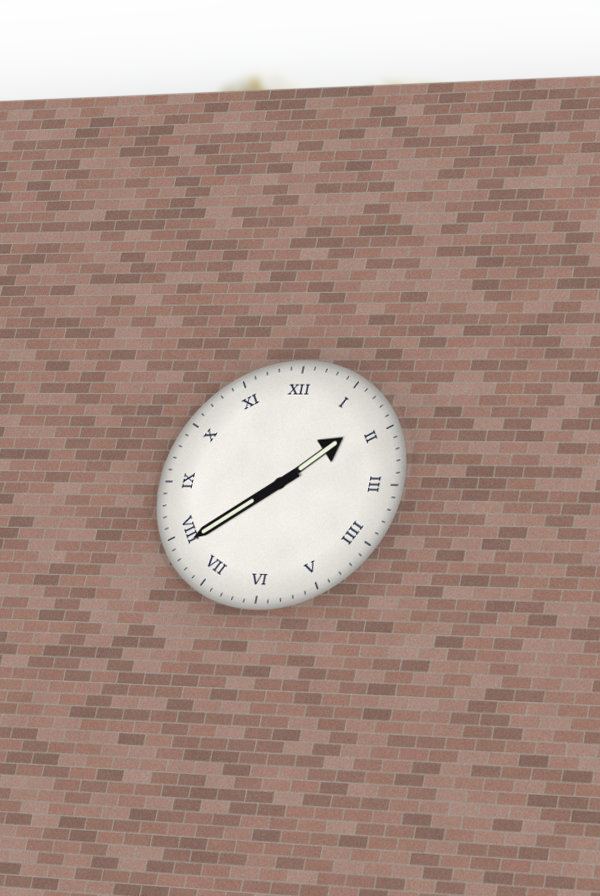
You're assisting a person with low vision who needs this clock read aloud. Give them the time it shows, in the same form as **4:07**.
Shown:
**1:39**
